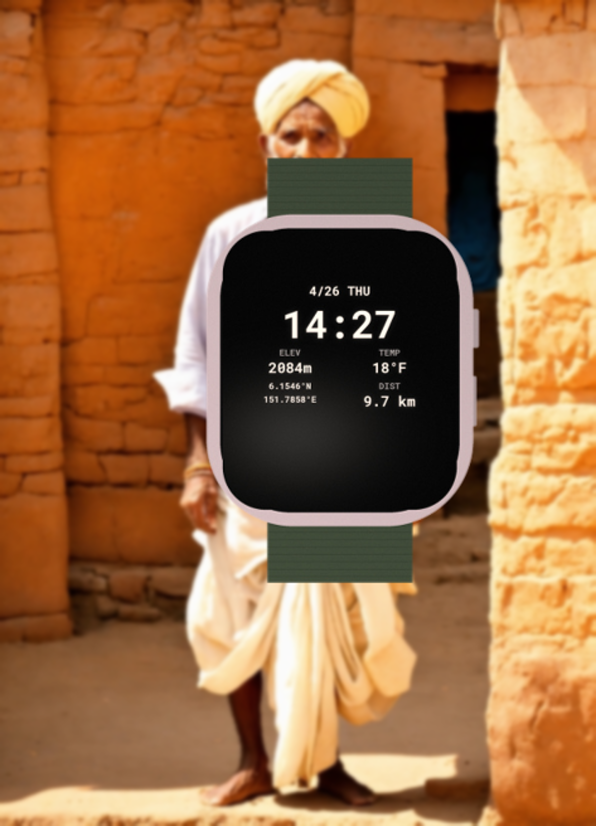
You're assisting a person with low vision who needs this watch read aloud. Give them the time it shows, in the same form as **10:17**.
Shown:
**14:27**
